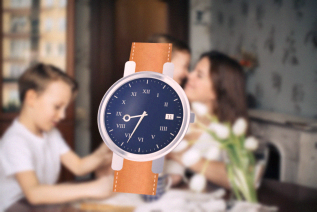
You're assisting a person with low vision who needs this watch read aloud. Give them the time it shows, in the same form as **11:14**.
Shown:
**8:34**
